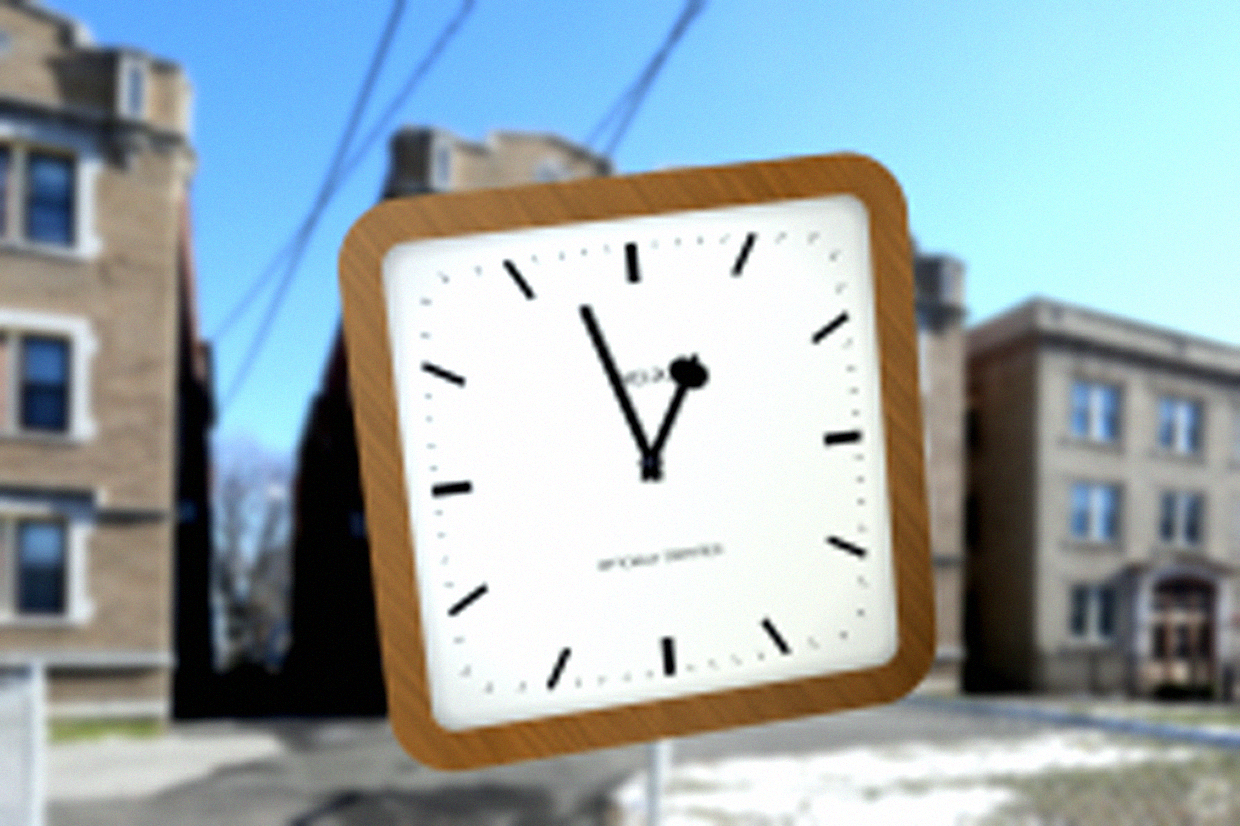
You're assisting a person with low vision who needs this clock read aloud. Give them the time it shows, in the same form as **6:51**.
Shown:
**12:57**
